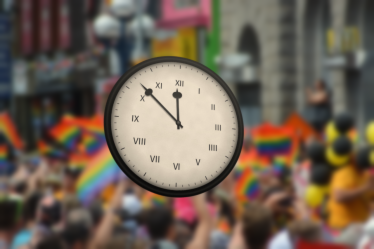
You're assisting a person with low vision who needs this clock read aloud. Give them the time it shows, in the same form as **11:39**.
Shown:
**11:52**
